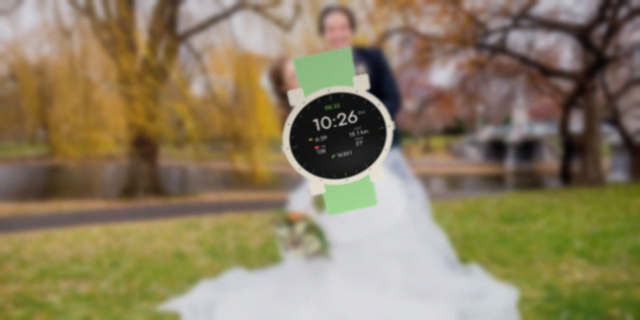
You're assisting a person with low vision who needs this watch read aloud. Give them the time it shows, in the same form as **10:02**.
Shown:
**10:26**
